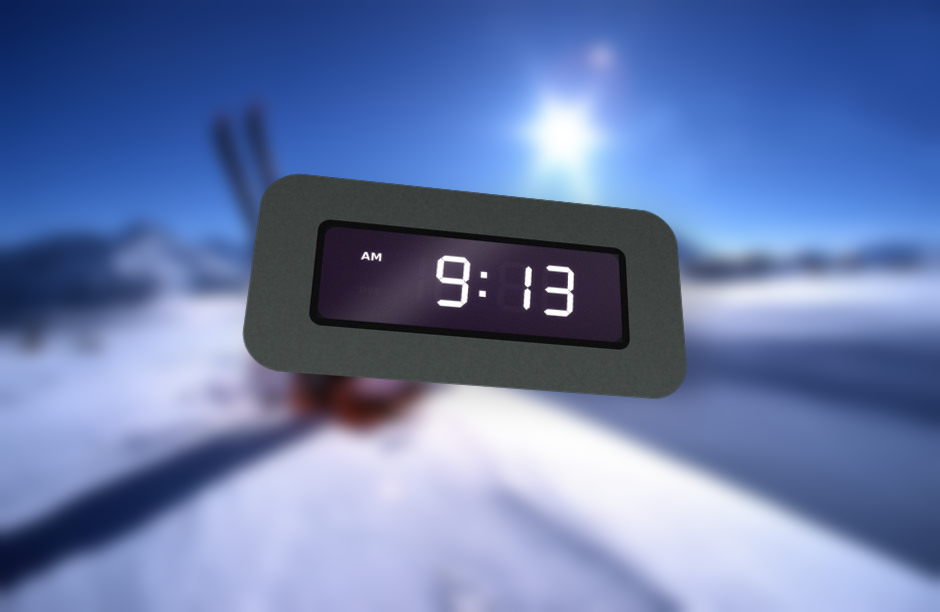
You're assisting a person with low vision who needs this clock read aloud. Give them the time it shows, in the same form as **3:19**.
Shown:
**9:13**
